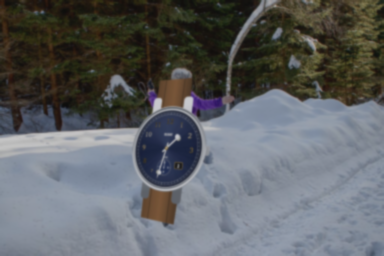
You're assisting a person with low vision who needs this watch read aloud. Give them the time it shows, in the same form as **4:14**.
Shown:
**1:32**
